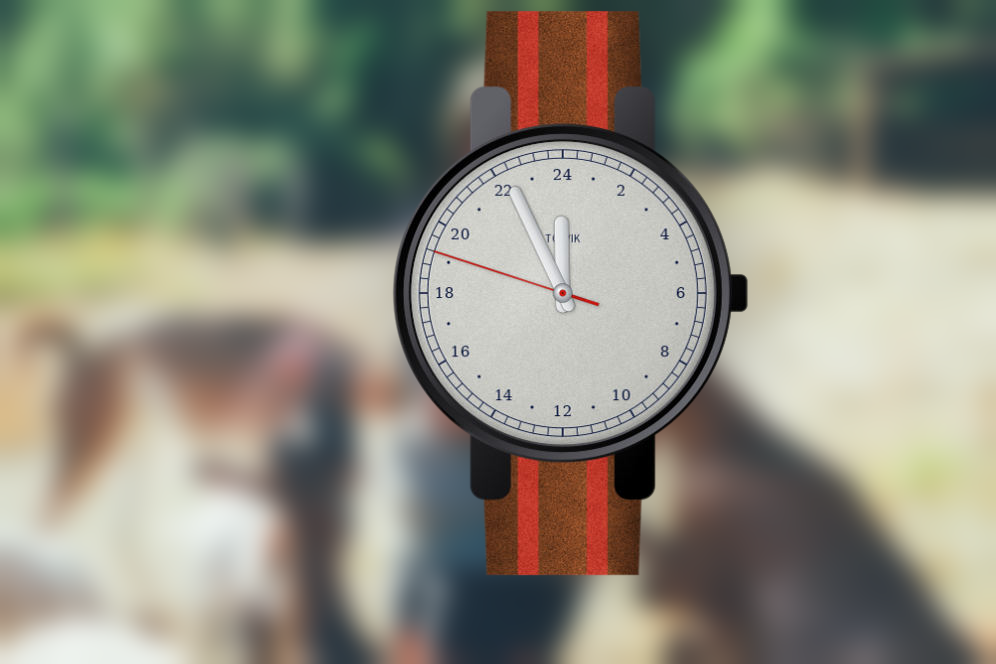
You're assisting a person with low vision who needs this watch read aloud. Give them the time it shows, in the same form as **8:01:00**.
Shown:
**23:55:48**
